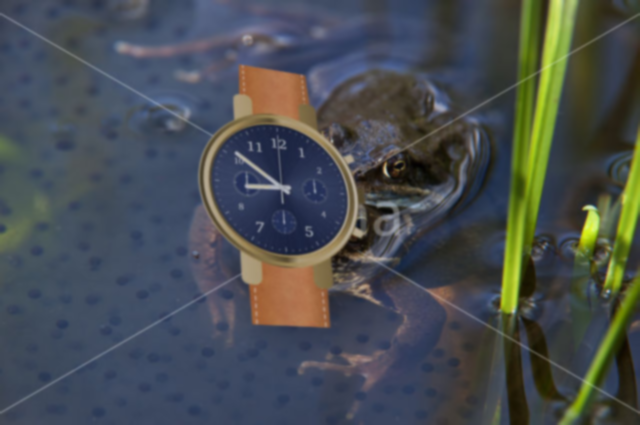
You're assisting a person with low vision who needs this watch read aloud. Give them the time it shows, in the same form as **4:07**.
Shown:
**8:51**
